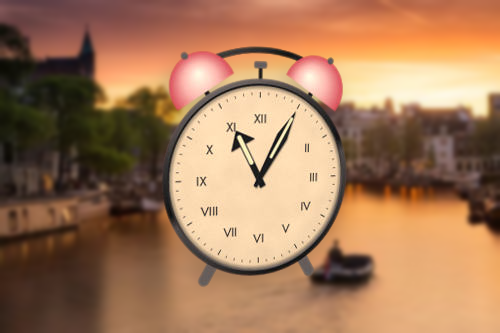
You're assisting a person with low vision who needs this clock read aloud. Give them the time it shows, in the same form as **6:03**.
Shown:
**11:05**
